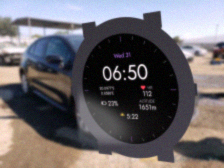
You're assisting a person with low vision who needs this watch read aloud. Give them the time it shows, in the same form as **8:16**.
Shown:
**6:50**
